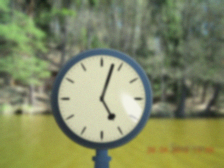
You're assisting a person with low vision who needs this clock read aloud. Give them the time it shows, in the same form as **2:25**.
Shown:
**5:03**
